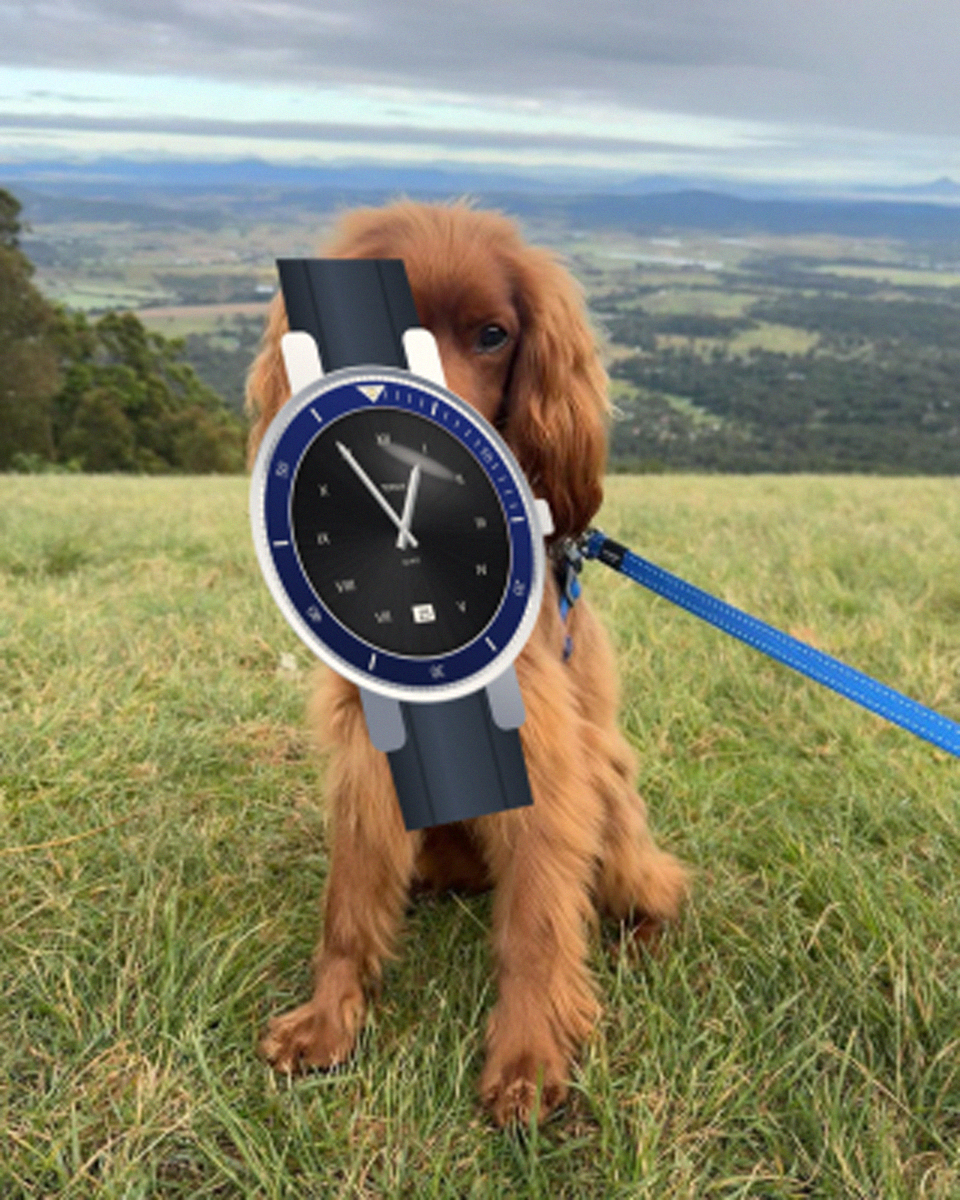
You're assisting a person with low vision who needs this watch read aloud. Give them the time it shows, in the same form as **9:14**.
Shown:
**12:55**
